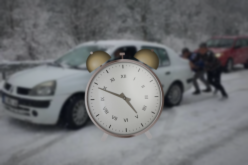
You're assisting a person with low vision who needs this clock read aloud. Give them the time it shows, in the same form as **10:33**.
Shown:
**4:49**
